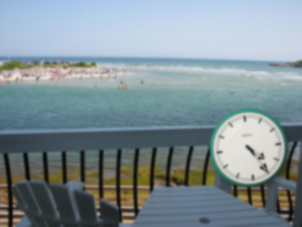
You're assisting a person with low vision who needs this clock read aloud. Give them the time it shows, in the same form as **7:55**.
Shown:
**4:25**
